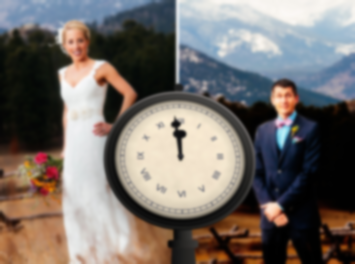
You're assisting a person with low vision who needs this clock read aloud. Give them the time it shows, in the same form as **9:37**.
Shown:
**11:59**
